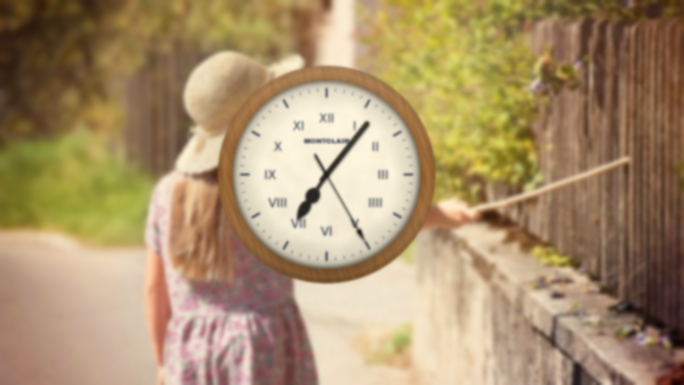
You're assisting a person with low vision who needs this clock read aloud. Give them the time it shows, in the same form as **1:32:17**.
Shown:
**7:06:25**
